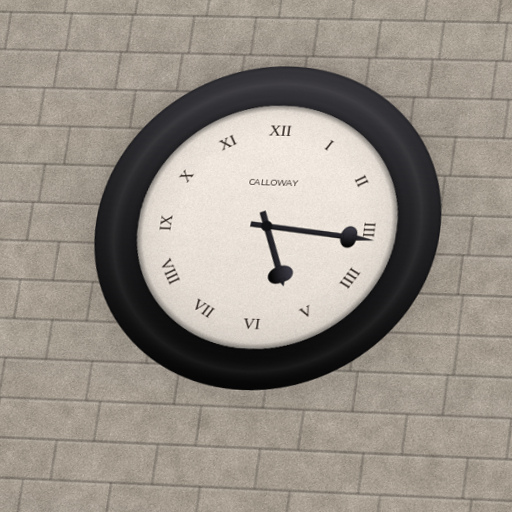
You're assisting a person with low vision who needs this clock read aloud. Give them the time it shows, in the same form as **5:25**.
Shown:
**5:16**
